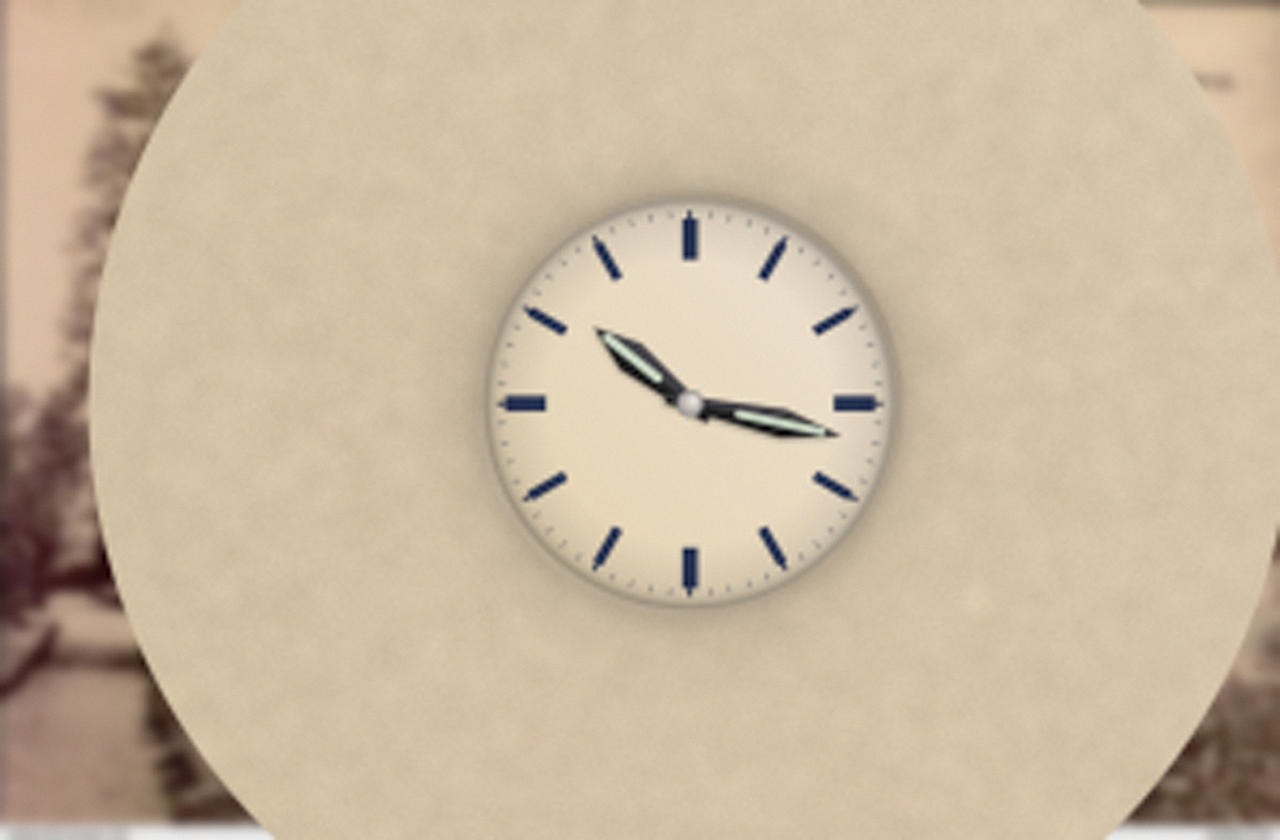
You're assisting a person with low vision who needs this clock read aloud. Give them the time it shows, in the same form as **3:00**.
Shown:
**10:17**
